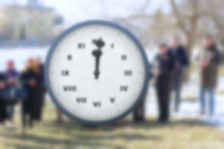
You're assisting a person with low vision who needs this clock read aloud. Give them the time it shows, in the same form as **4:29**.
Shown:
**12:01**
